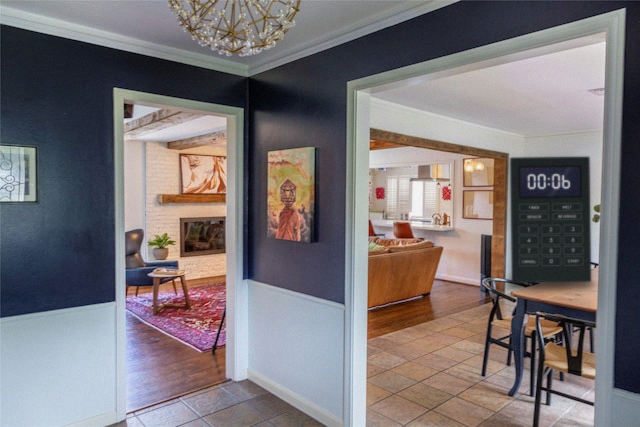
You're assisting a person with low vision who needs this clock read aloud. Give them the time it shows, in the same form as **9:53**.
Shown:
**0:06**
